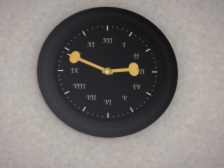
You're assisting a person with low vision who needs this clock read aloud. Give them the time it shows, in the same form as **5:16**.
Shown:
**2:49**
